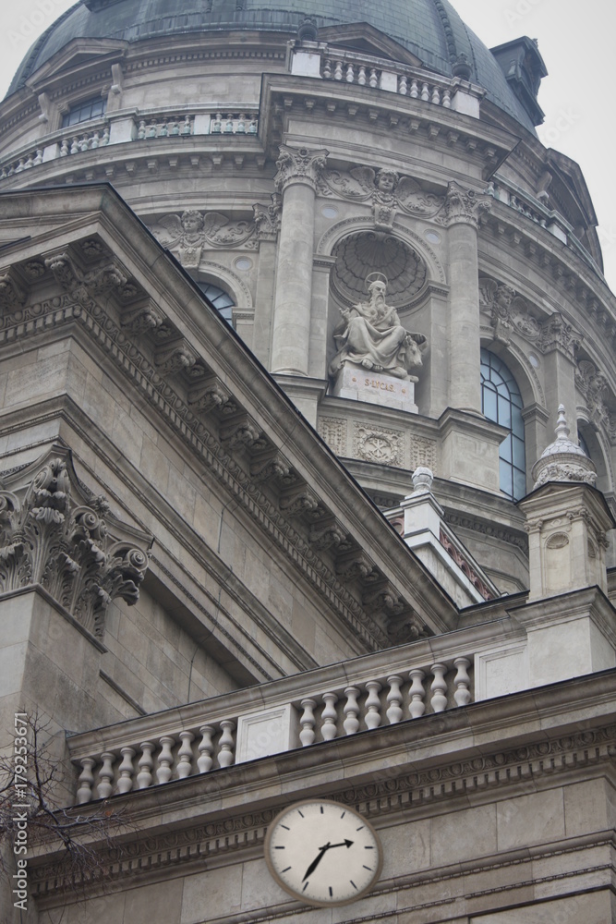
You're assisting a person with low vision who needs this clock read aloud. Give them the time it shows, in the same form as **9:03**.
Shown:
**2:36**
